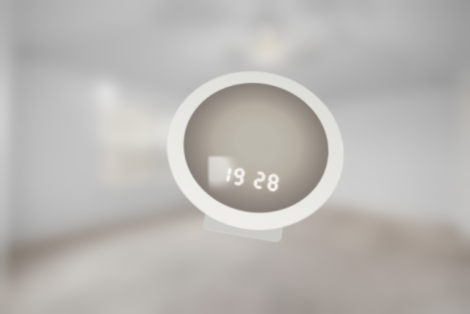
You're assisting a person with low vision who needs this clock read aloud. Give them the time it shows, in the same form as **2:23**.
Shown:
**19:28**
